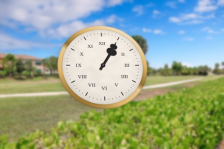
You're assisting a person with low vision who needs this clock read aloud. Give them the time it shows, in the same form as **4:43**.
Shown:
**1:05**
